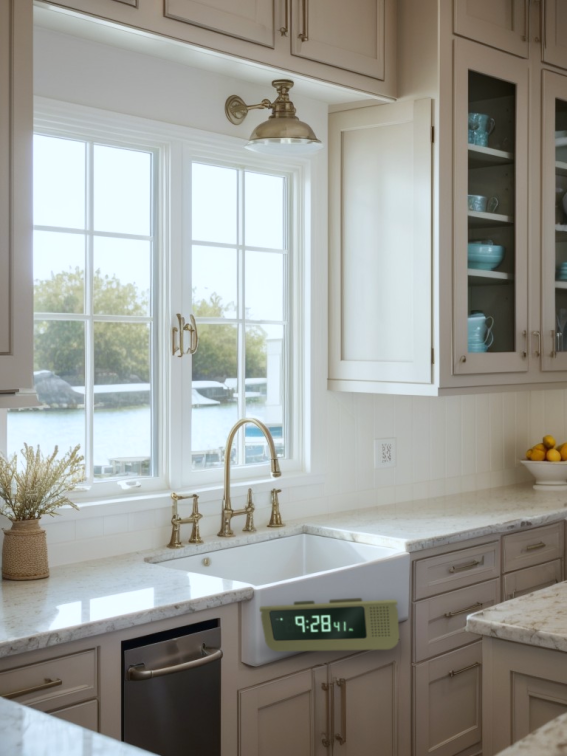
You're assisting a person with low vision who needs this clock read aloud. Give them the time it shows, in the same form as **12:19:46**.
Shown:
**9:28:41**
